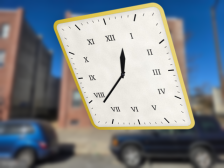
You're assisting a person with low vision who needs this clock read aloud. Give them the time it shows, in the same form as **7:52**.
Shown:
**12:38**
